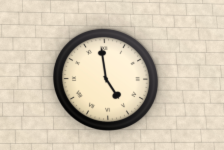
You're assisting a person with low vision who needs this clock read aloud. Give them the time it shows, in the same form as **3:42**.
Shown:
**4:59**
